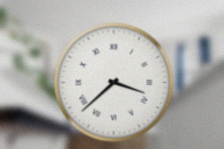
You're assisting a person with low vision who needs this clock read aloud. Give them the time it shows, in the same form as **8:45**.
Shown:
**3:38**
